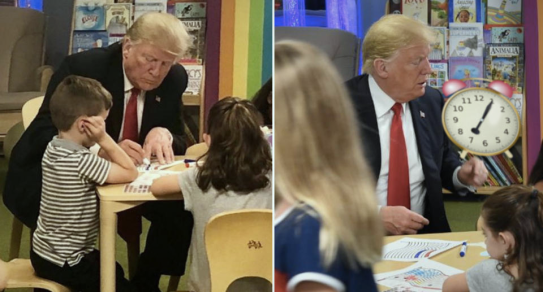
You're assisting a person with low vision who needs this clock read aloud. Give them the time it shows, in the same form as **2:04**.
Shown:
**7:05**
